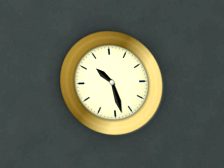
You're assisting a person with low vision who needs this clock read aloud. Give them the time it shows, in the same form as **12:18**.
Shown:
**10:28**
